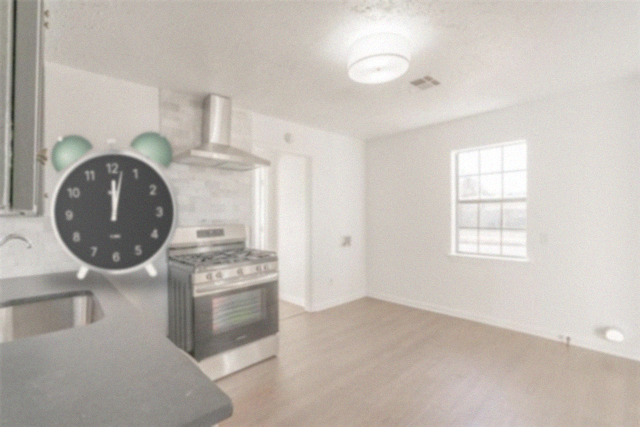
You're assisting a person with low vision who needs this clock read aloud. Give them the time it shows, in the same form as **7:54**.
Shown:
**12:02**
